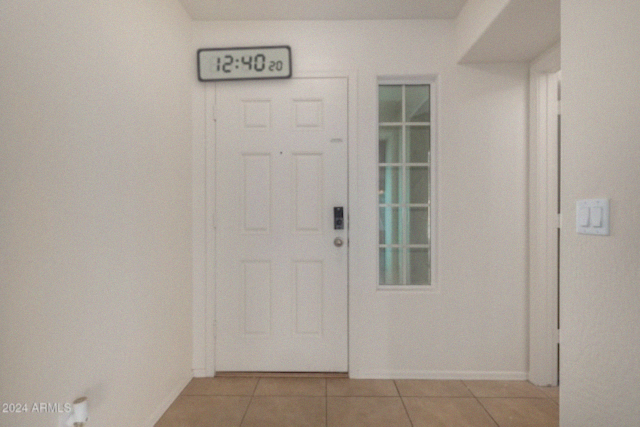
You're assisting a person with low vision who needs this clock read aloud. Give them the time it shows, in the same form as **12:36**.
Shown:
**12:40**
